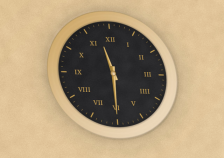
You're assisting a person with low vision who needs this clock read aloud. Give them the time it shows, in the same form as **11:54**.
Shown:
**11:30**
